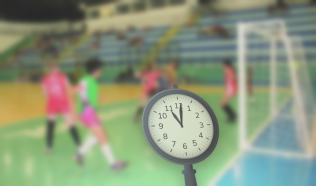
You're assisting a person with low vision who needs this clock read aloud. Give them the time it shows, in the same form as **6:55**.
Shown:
**11:01**
